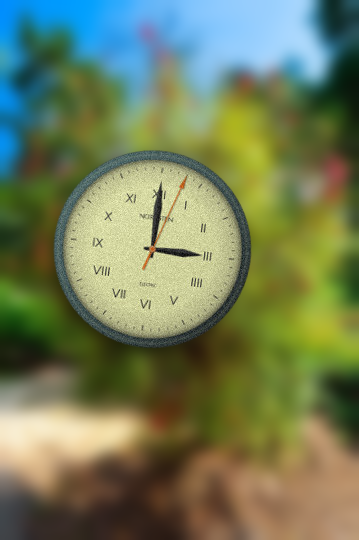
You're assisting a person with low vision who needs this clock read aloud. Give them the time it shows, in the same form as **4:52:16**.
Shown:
**3:00:03**
